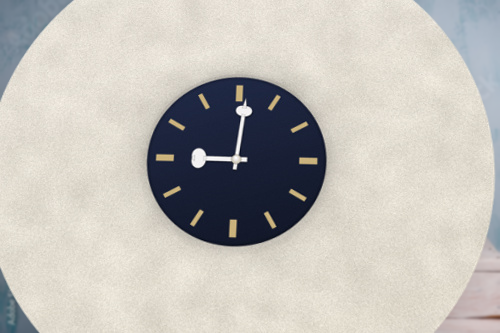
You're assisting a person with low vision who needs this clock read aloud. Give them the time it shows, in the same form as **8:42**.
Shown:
**9:01**
